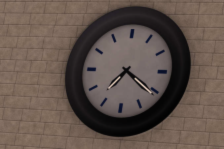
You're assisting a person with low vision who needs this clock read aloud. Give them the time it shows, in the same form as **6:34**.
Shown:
**7:21**
